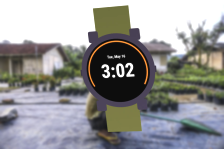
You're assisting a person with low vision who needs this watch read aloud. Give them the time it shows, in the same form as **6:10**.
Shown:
**3:02**
